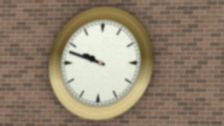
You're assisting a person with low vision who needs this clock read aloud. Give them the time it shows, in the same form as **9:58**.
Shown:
**9:48**
